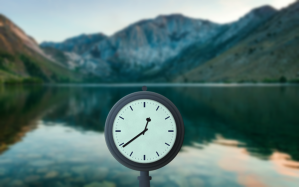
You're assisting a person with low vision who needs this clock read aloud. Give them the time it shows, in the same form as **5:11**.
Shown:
**12:39**
